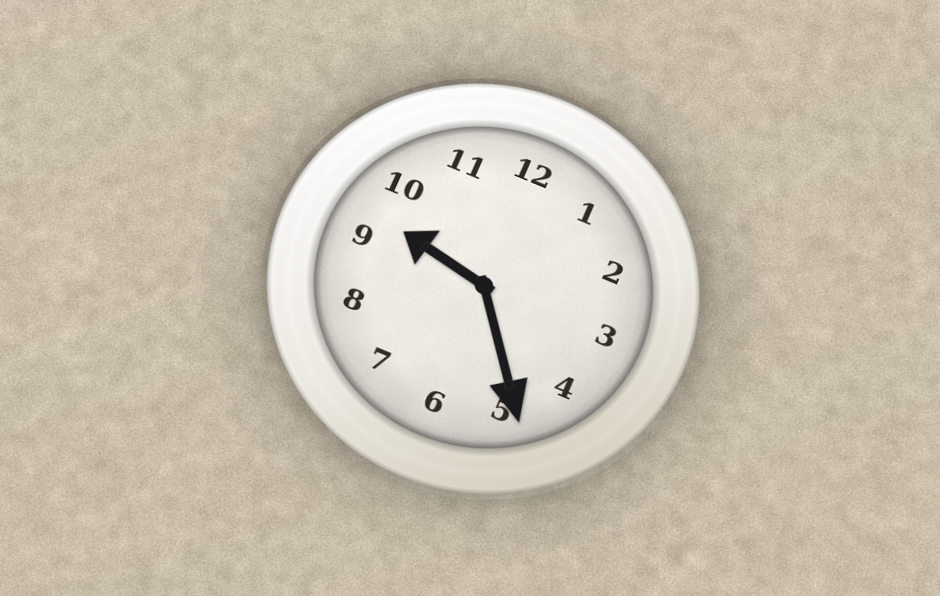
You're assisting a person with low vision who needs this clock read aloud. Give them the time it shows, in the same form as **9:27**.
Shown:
**9:24**
